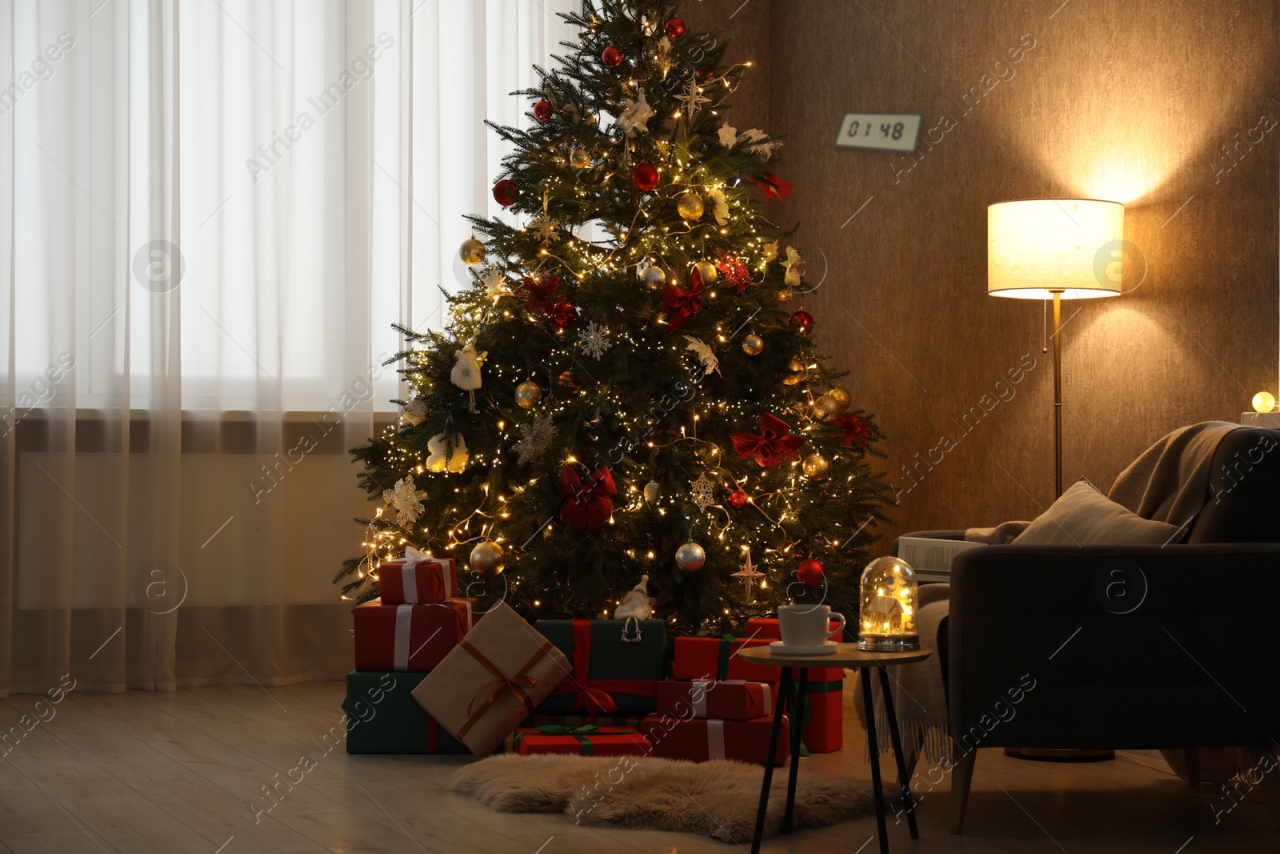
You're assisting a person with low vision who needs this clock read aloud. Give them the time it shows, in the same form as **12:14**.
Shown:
**1:48**
